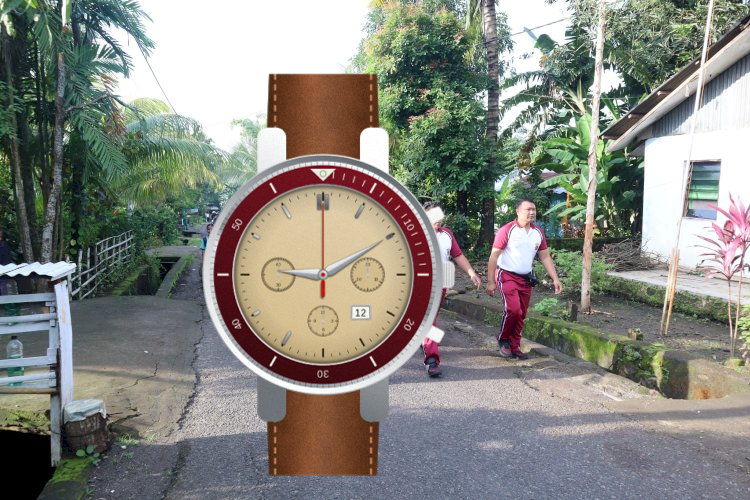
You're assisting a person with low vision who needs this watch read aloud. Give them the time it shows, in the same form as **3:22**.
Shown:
**9:10**
